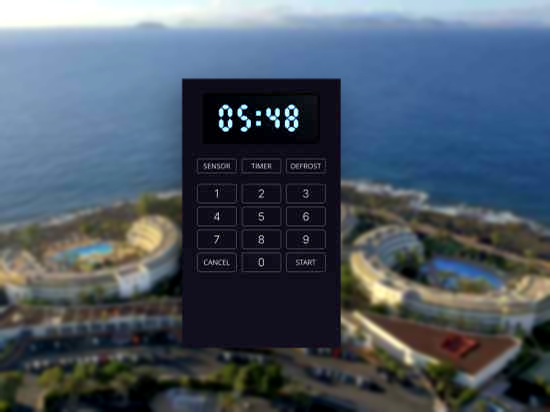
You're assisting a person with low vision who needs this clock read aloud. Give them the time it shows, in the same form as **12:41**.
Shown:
**5:48**
